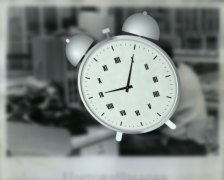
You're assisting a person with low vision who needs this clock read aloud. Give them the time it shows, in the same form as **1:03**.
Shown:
**9:05**
